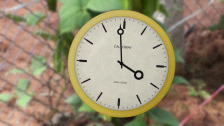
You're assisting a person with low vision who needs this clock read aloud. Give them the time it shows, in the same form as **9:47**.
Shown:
**3:59**
